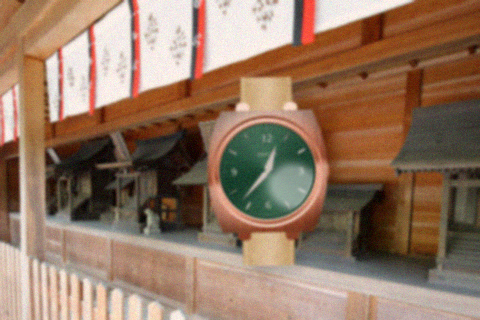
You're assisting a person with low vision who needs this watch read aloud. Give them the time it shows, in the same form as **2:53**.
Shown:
**12:37**
